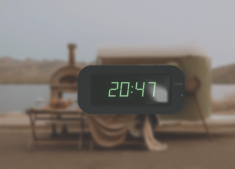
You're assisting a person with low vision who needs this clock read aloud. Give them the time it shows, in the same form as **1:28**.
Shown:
**20:47**
